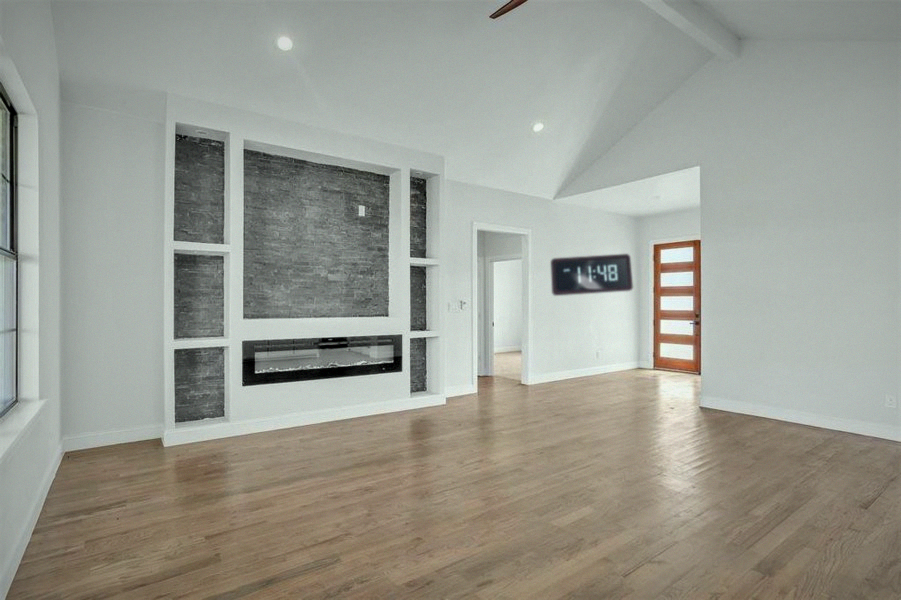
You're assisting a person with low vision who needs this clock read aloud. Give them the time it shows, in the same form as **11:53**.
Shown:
**11:48**
